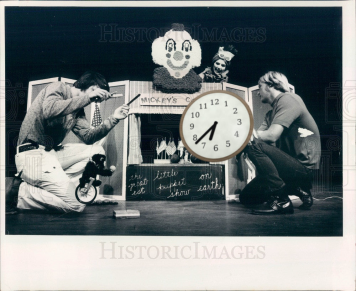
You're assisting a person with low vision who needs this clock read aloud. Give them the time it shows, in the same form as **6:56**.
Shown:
**6:38**
